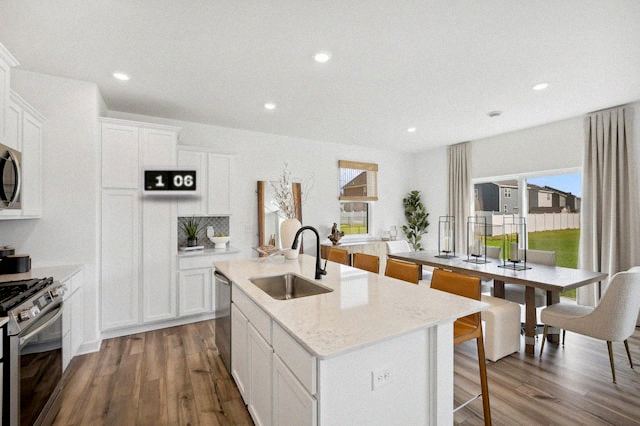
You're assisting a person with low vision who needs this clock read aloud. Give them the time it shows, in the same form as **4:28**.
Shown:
**1:06**
